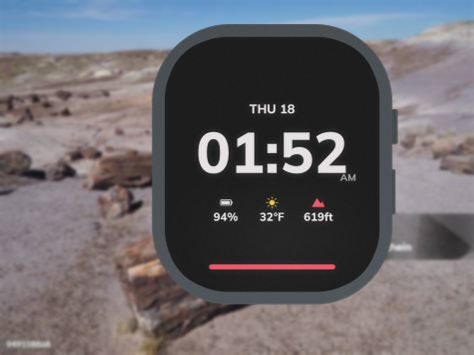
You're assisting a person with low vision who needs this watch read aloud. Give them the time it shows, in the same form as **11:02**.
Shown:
**1:52**
